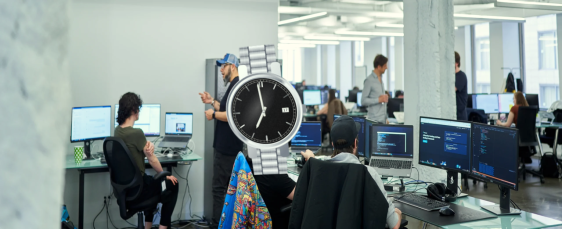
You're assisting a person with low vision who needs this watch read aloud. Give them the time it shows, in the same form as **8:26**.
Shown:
**6:59**
